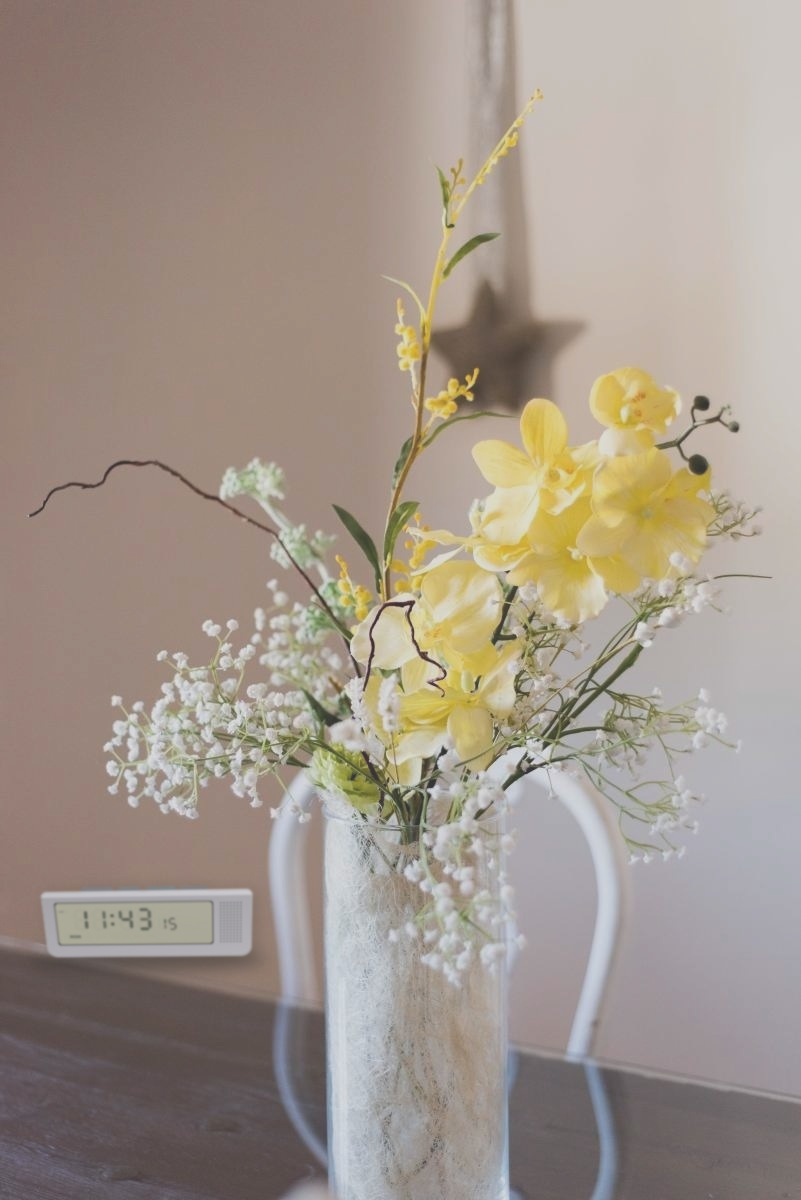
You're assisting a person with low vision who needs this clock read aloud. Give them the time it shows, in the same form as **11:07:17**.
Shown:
**11:43:15**
